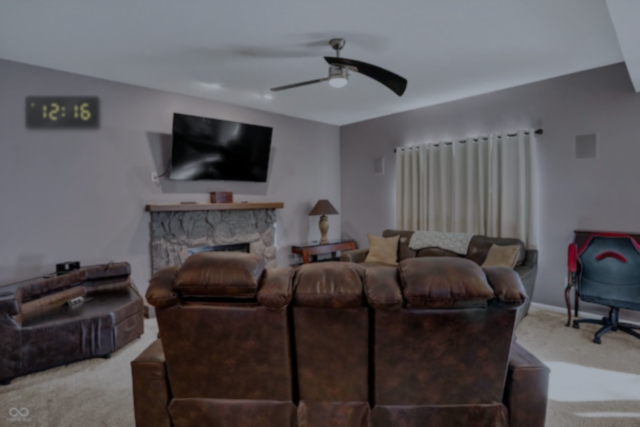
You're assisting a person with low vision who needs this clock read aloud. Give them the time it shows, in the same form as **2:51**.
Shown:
**12:16**
